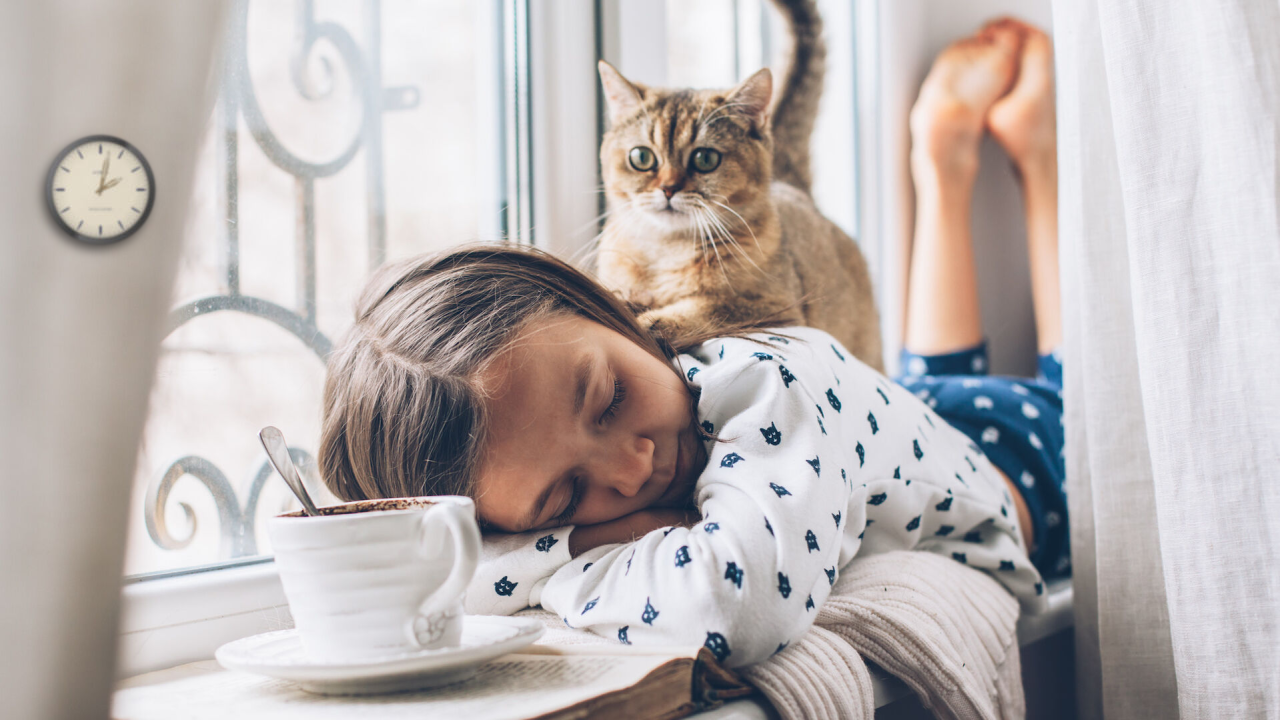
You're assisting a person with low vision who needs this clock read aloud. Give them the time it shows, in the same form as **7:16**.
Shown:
**2:02**
